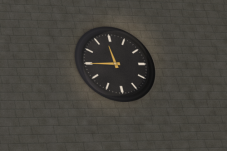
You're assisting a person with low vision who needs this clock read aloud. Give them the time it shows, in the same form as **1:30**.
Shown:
**11:45**
